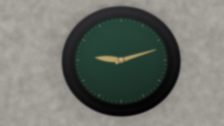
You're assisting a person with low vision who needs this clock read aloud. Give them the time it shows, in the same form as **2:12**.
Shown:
**9:12**
